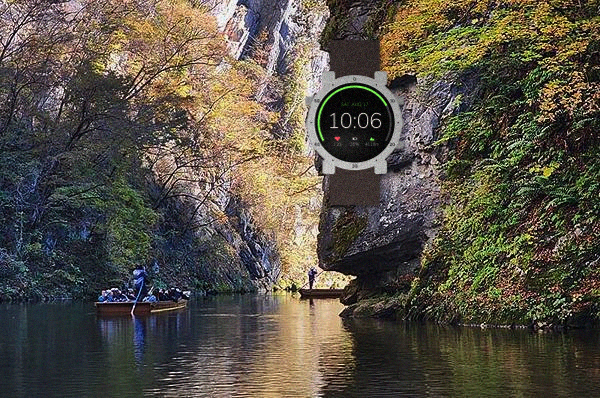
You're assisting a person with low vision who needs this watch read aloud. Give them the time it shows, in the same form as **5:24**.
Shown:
**10:06**
